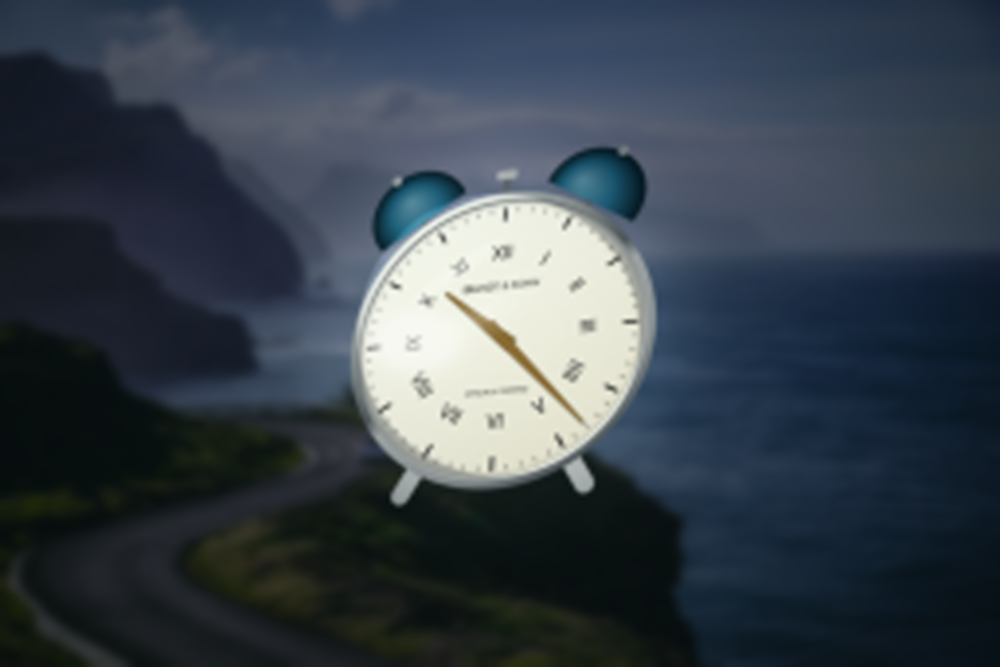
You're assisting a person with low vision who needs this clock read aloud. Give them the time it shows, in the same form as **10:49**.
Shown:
**10:23**
